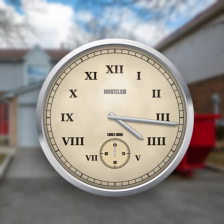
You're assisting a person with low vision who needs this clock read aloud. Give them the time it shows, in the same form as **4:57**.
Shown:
**4:16**
